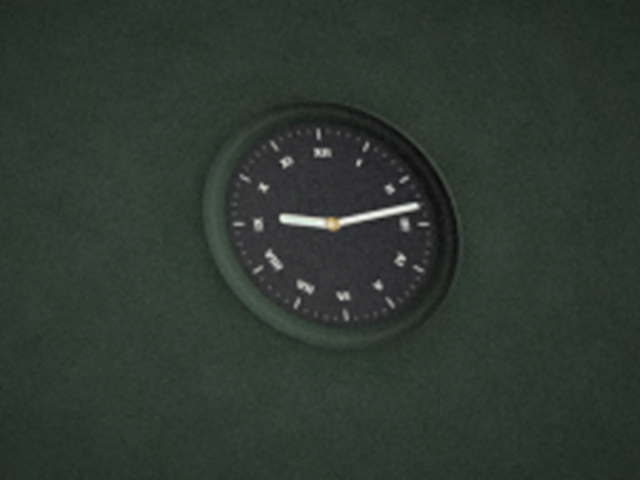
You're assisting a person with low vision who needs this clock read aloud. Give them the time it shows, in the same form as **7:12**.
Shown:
**9:13**
